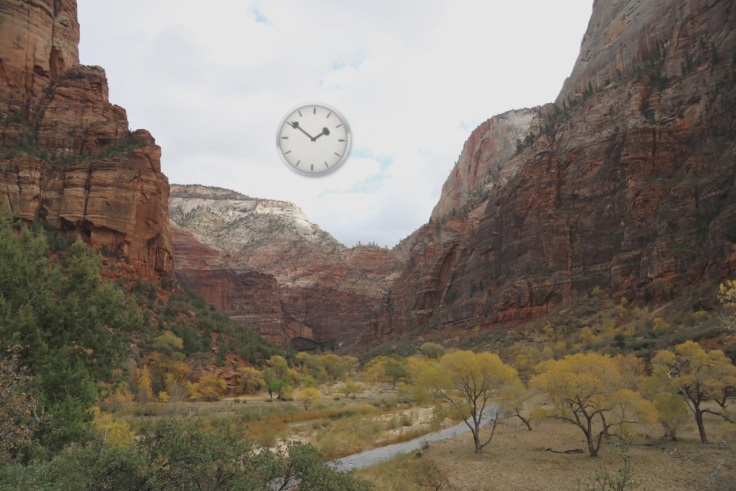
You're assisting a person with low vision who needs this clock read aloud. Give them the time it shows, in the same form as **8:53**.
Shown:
**1:51**
